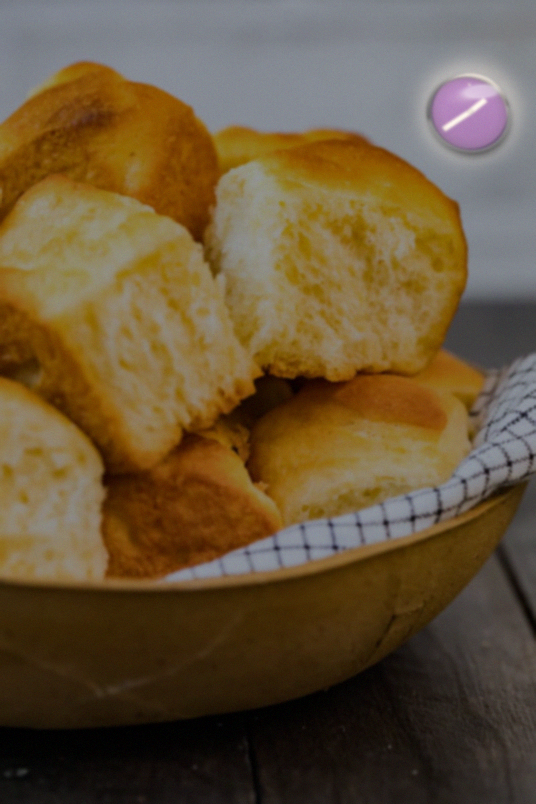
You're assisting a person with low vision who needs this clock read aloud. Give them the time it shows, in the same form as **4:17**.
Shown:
**1:39**
